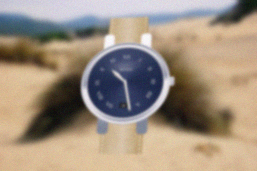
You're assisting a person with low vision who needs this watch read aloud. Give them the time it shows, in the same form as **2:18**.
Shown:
**10:28**
